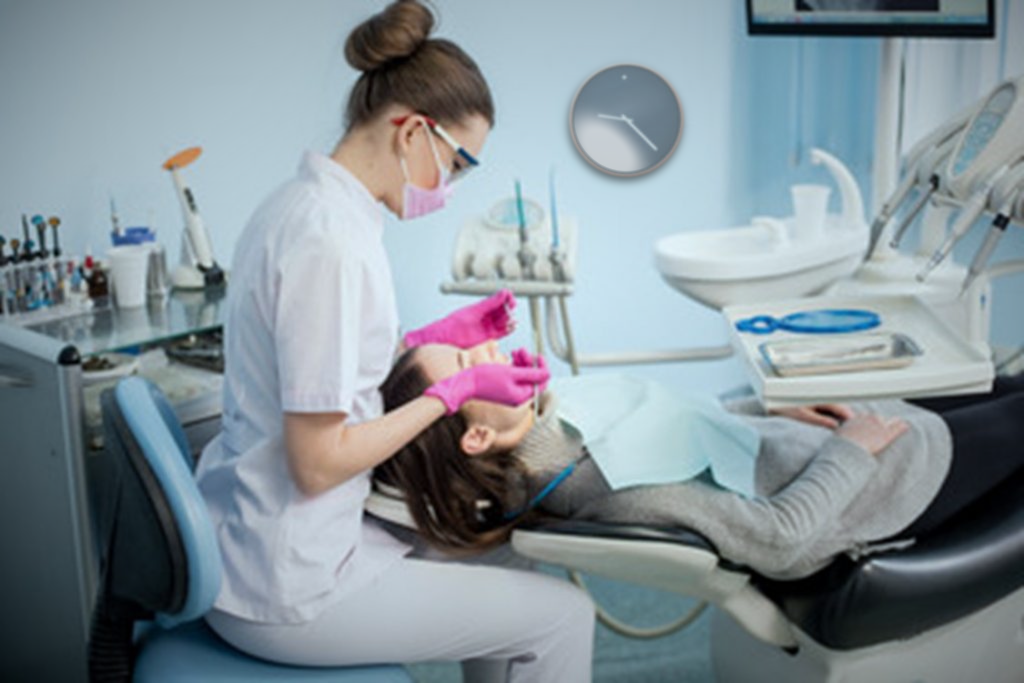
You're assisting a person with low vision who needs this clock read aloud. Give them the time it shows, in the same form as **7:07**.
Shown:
**9:23**
